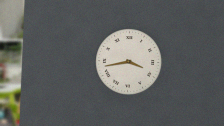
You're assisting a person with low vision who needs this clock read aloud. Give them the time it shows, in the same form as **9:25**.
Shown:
**3:43**
